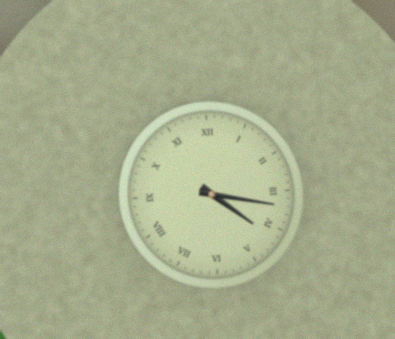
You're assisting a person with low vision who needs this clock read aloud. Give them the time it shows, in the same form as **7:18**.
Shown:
**4:17**
